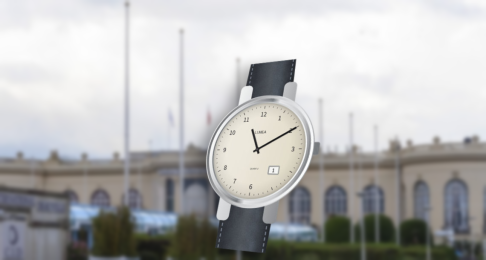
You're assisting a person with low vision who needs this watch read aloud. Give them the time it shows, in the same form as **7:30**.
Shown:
**11:10**
